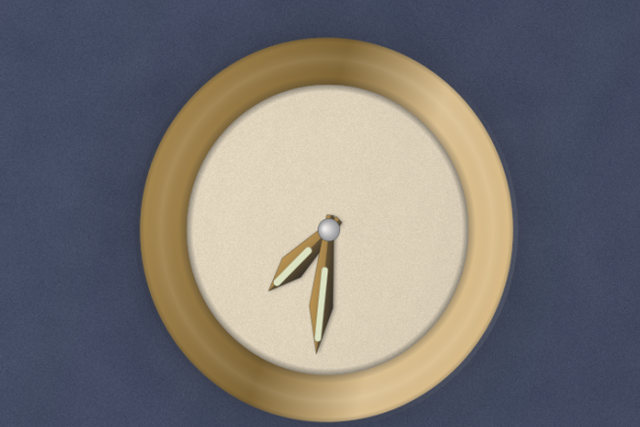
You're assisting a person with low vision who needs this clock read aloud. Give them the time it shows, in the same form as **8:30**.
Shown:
**7:31**
